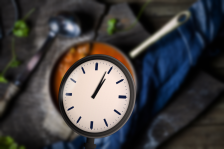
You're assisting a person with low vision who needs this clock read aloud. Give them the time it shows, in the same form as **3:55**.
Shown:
**1:04**
